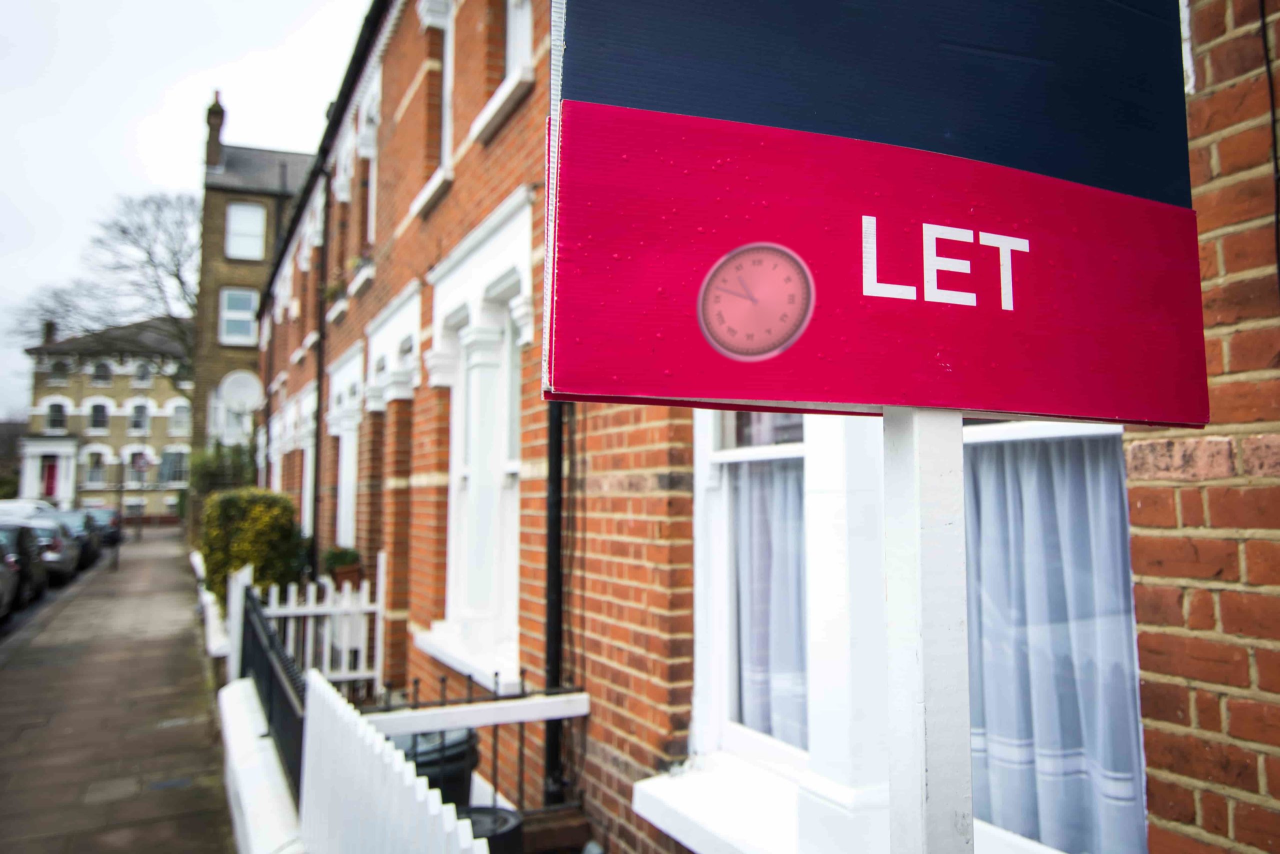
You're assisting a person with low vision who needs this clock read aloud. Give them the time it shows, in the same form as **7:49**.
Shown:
**10:48**
